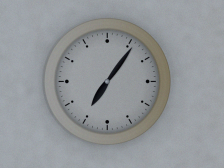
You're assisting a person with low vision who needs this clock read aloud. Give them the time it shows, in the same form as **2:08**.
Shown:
**7:06**
